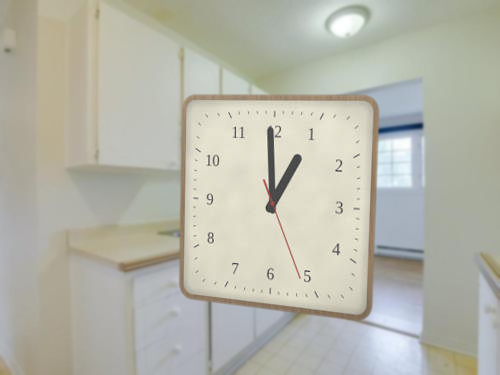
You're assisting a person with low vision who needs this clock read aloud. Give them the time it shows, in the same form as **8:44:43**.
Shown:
**12:59:26**
